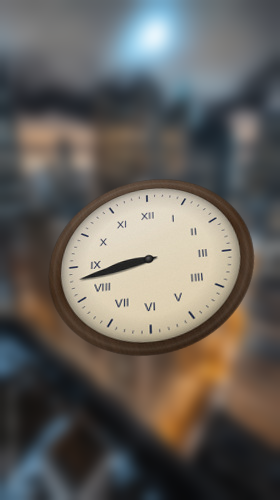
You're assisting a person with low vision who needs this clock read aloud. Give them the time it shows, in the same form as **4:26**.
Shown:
**8:43**
